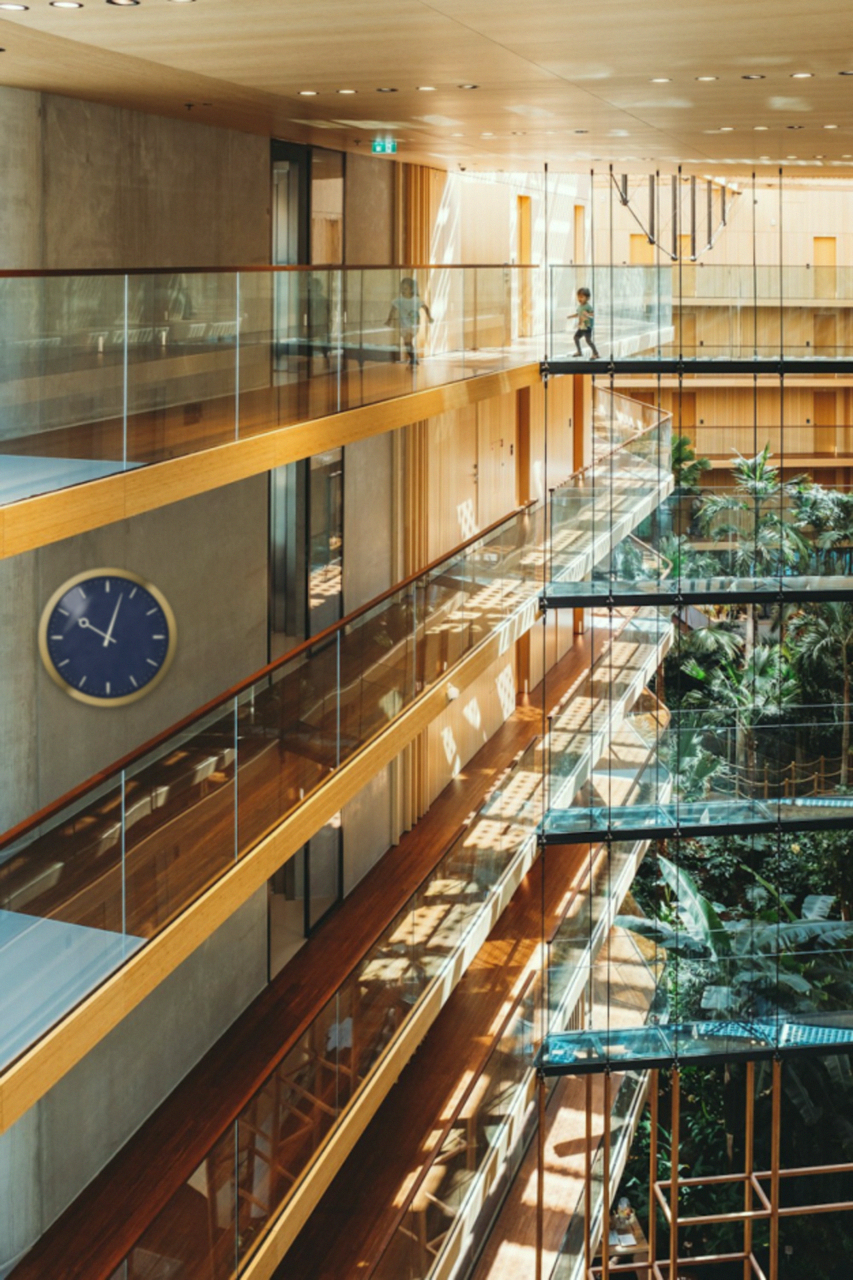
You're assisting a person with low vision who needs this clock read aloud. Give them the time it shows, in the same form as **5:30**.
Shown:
**10:03**
